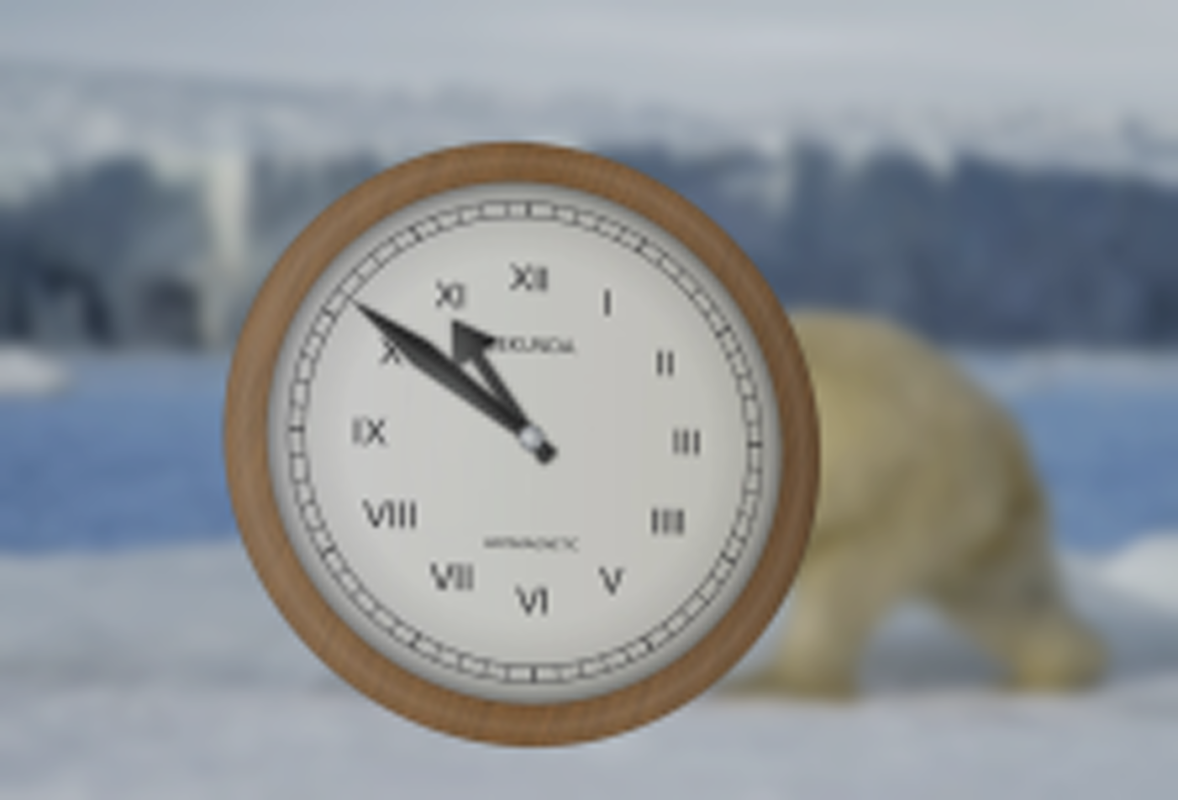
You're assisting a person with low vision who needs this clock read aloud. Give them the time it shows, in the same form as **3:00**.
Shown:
**10:51**
